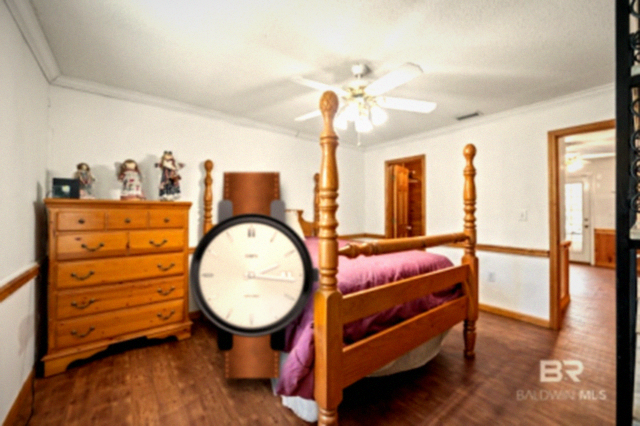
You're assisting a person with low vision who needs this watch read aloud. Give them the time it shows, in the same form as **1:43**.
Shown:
**2:16**
